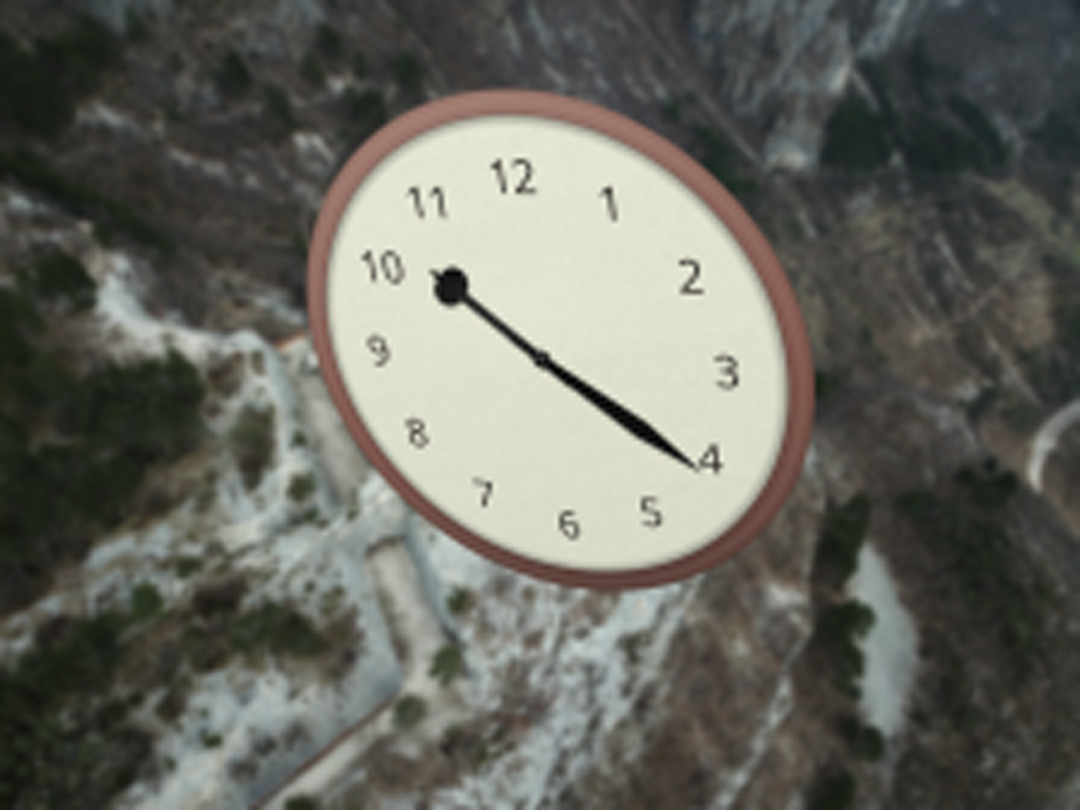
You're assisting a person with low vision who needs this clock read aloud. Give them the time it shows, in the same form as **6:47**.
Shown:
**10:21**
